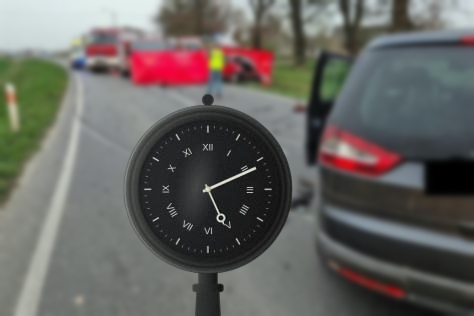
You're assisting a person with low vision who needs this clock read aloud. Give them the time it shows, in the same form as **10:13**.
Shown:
**5:11**
